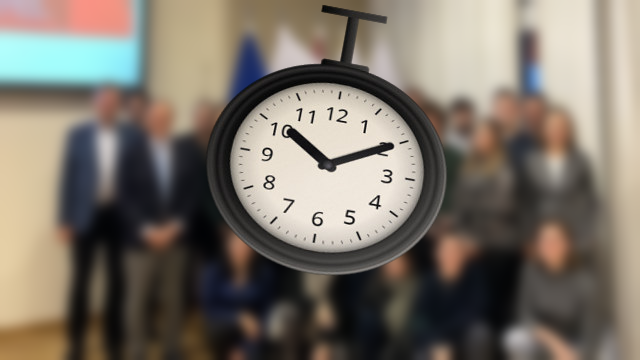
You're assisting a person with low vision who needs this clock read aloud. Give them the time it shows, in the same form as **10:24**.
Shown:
**10:10**
